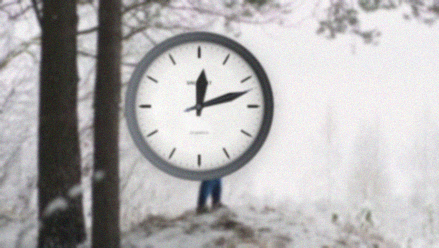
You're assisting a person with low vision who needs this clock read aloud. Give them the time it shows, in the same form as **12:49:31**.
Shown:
**12:12:12**
